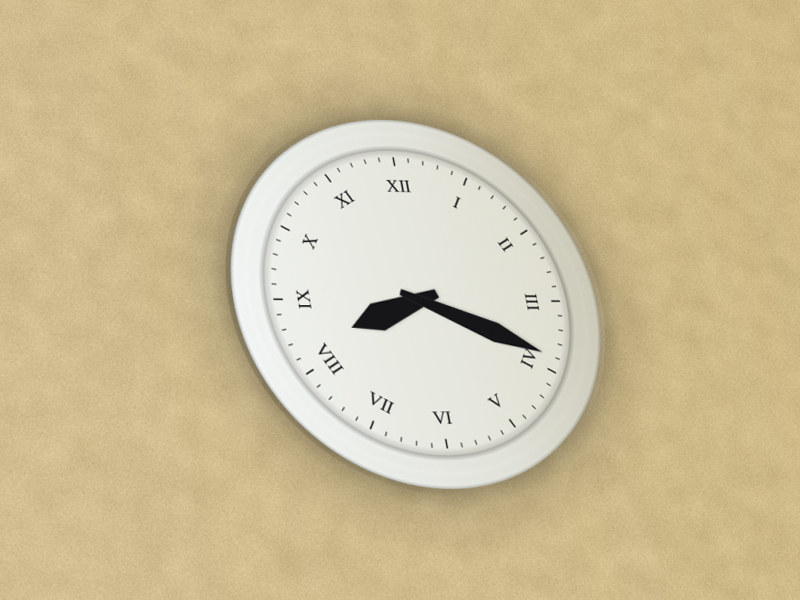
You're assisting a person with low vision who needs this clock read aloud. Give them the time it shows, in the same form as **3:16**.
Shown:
**8:19**
